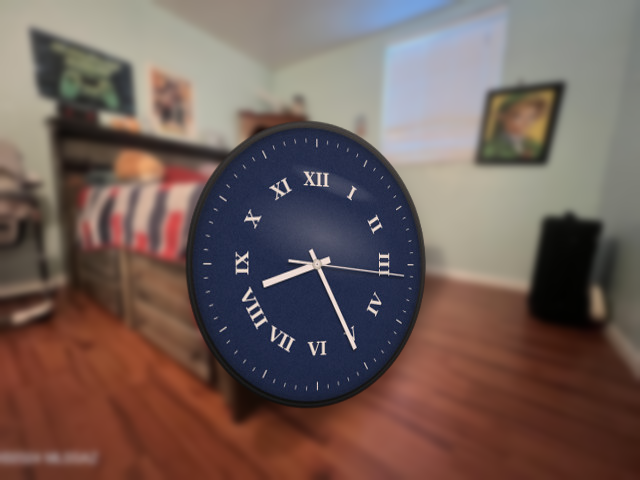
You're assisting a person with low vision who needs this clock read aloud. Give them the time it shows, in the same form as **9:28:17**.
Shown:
**8:25:16**
